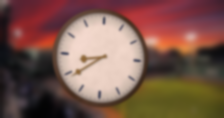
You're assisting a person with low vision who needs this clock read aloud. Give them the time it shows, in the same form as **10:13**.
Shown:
**8:39**
